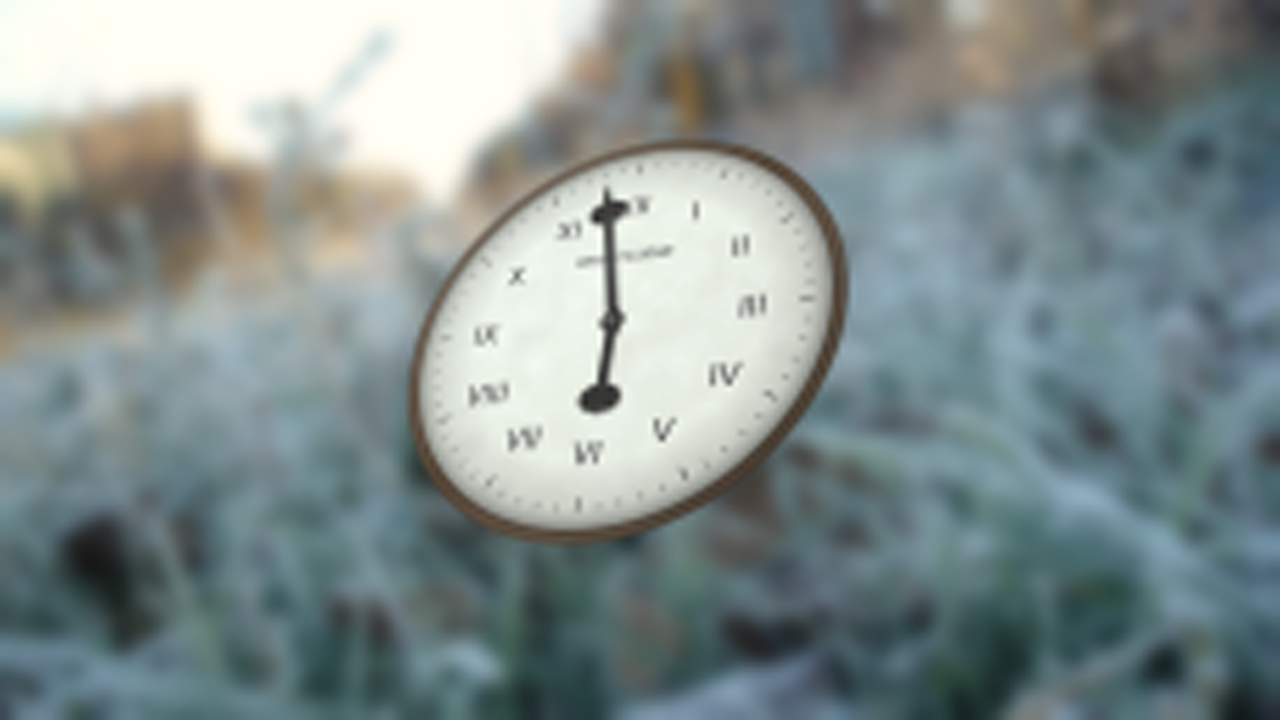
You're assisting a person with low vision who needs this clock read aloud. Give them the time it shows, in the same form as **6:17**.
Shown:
**5:58**
